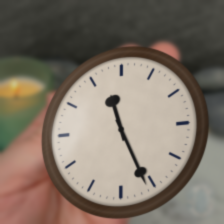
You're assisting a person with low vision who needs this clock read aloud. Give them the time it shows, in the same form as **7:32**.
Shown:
**11:26**
